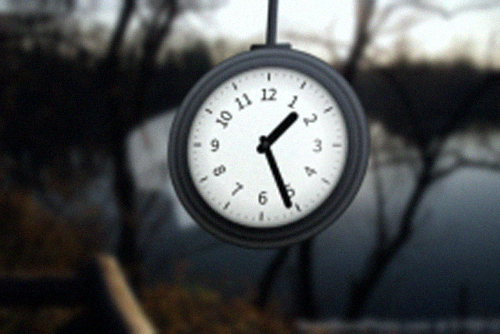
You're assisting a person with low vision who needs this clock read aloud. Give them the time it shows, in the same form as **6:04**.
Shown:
**1:26**
